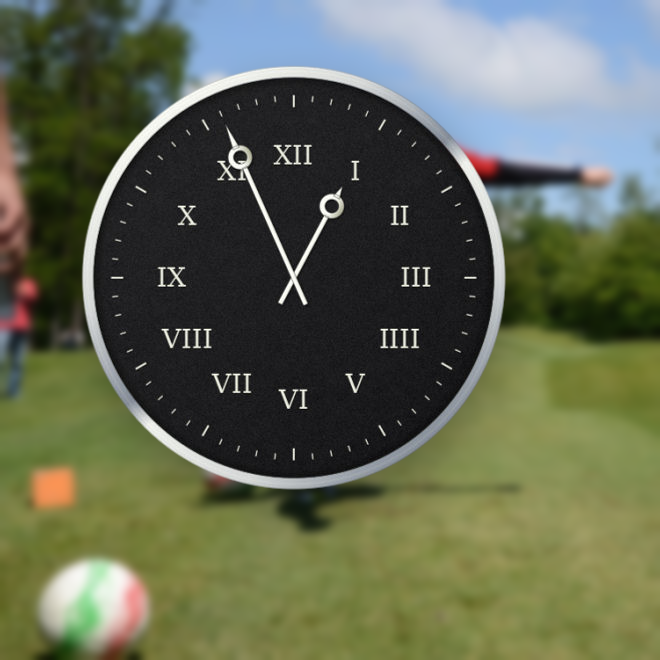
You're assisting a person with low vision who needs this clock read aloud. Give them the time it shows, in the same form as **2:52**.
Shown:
**12:56**
